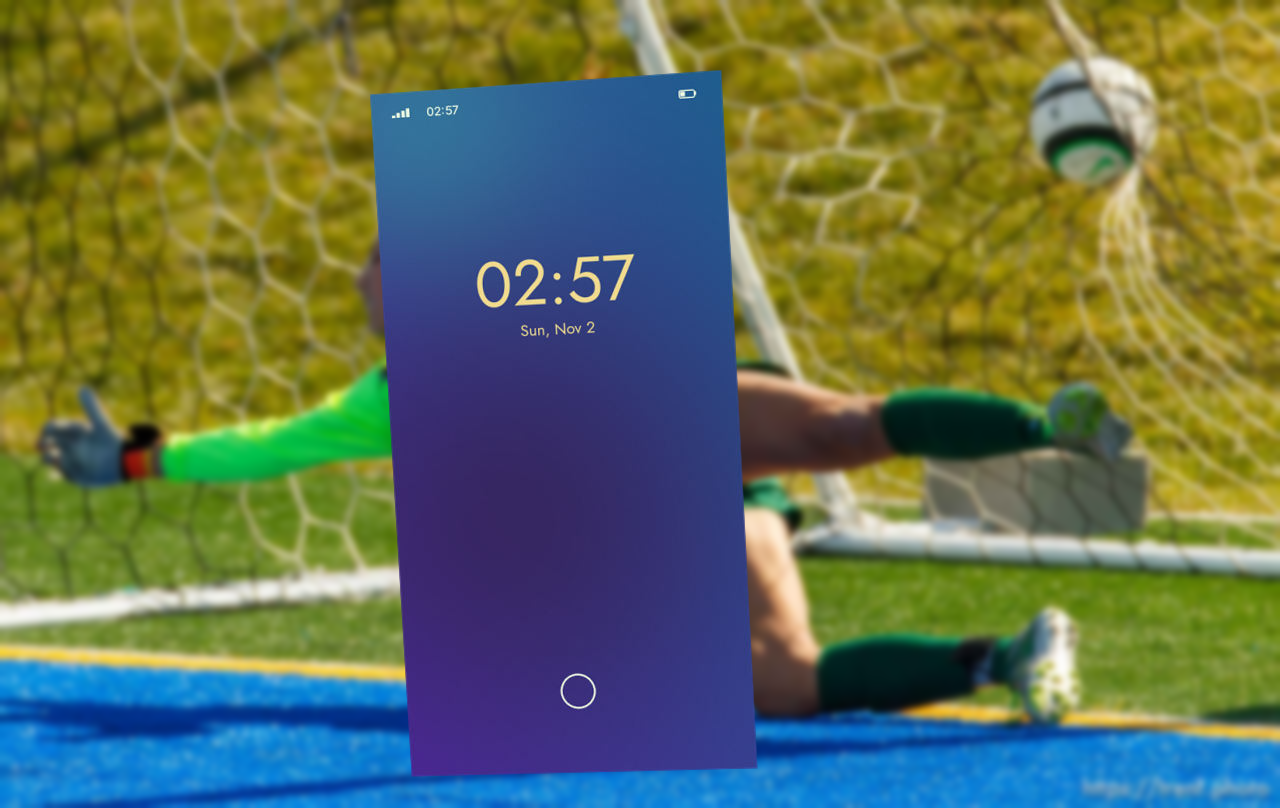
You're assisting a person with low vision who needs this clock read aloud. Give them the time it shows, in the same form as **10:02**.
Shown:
**2:57**
